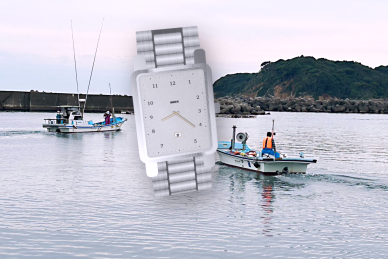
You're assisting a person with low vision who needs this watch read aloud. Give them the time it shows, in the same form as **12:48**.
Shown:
**8:22**
